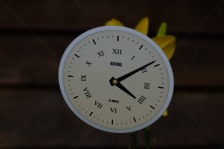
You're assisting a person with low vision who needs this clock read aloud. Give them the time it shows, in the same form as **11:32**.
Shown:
**4:09**
